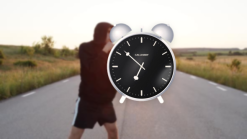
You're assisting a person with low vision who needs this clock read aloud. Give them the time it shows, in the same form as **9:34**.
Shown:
**6:52**
